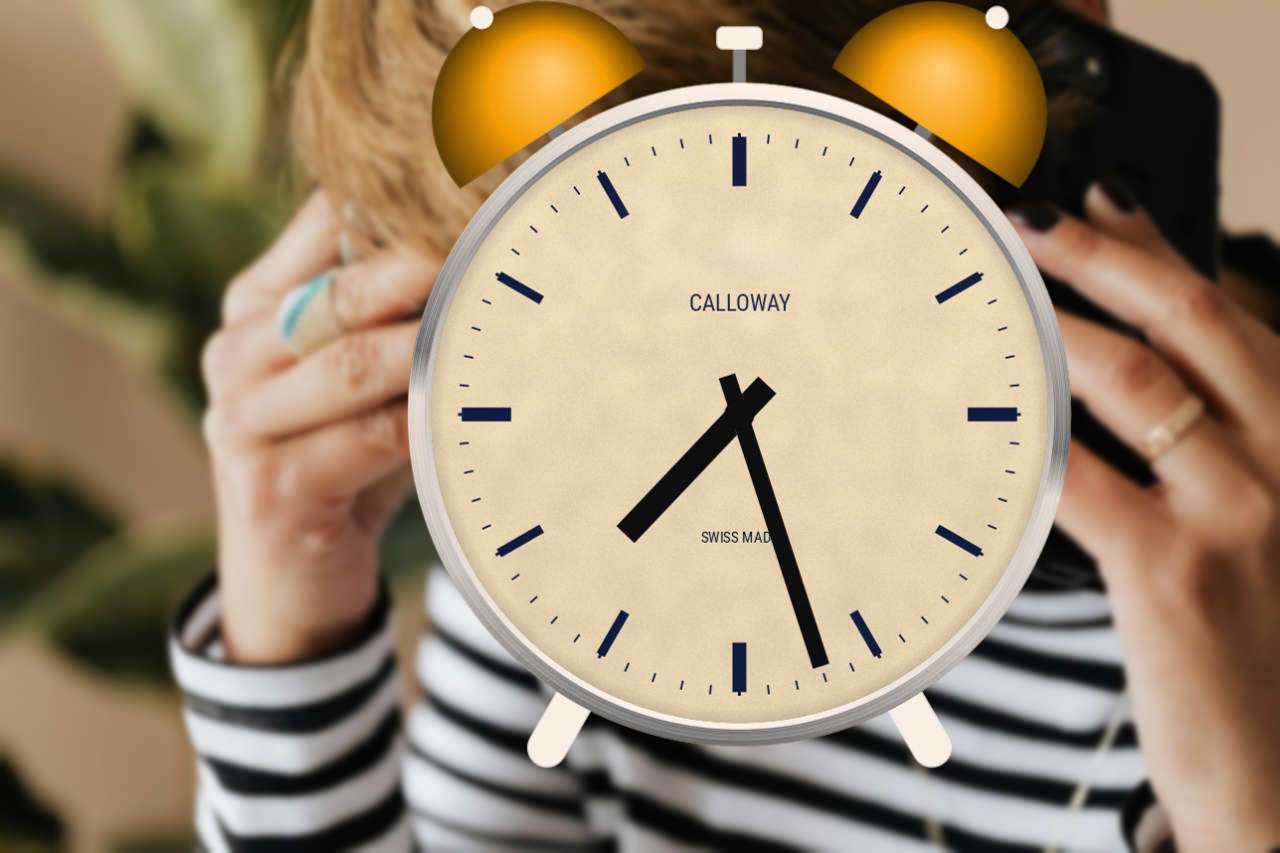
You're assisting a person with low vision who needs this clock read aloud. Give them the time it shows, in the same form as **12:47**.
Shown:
**7:27**
